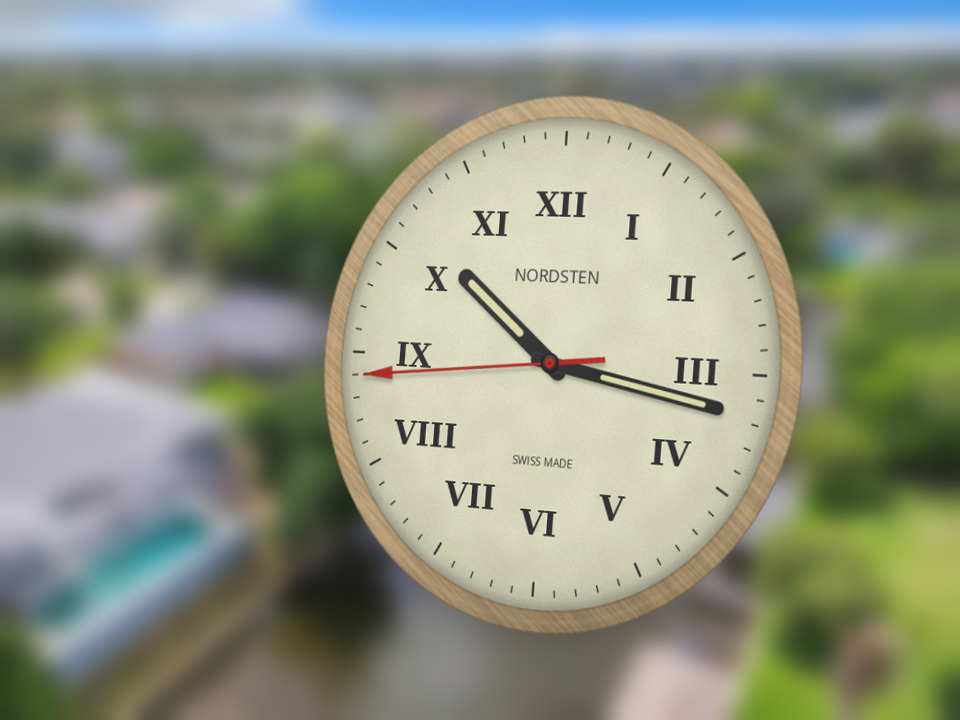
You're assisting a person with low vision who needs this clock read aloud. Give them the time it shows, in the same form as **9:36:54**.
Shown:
**10:16:44**
